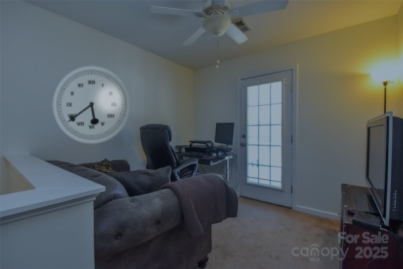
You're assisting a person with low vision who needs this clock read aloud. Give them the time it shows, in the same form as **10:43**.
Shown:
**5:39**
